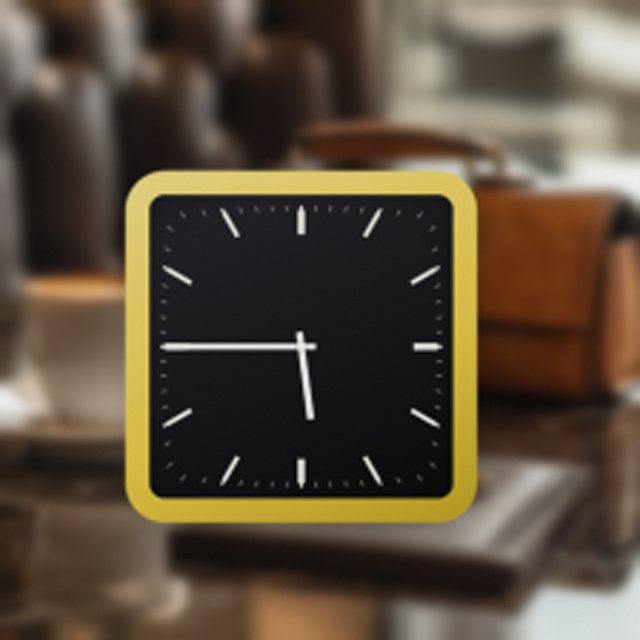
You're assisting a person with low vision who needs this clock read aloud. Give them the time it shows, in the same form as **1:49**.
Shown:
**5:45**
